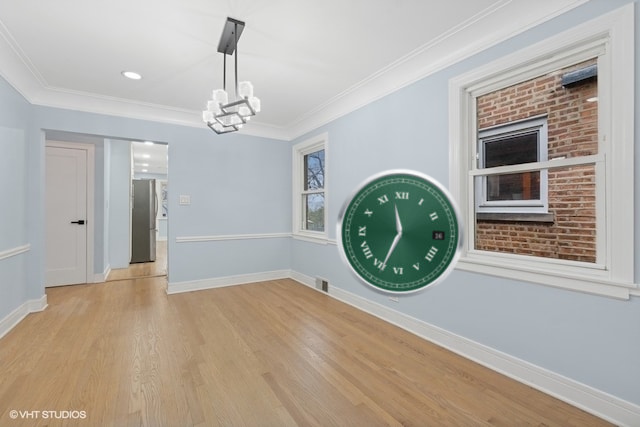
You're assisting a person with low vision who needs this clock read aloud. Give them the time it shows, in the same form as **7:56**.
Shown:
**11:34**
